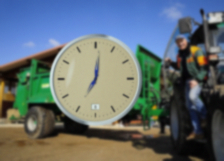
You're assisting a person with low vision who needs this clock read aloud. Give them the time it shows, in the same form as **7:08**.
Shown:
**7:01**
